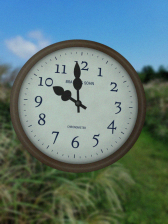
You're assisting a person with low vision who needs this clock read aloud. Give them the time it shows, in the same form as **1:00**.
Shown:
**9:59**
